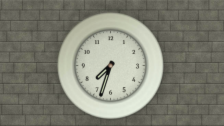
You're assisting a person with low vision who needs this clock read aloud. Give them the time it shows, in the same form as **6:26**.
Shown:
**7:33**
